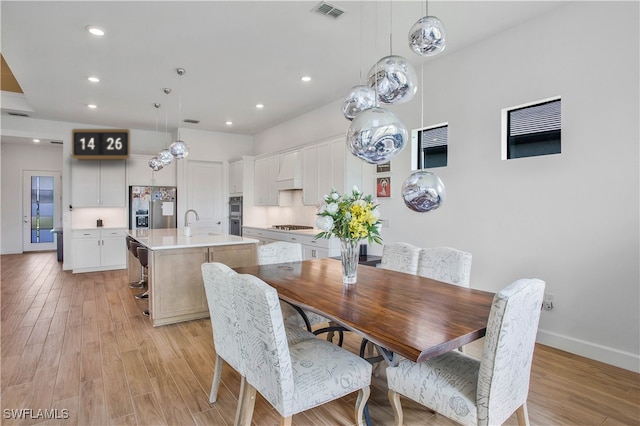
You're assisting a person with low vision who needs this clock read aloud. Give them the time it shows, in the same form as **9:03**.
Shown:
**14:26**
